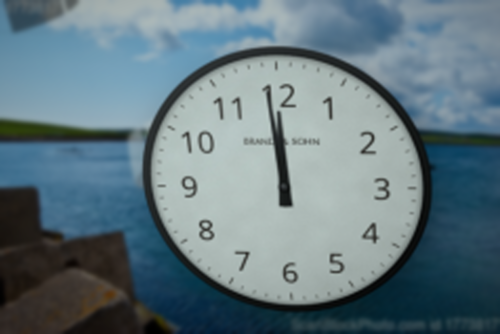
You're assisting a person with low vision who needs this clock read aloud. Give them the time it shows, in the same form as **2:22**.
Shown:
**11:59**
